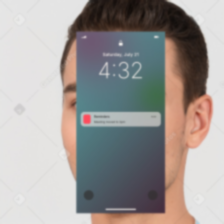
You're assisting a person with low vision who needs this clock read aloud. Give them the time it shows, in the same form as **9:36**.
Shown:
**4:32**
